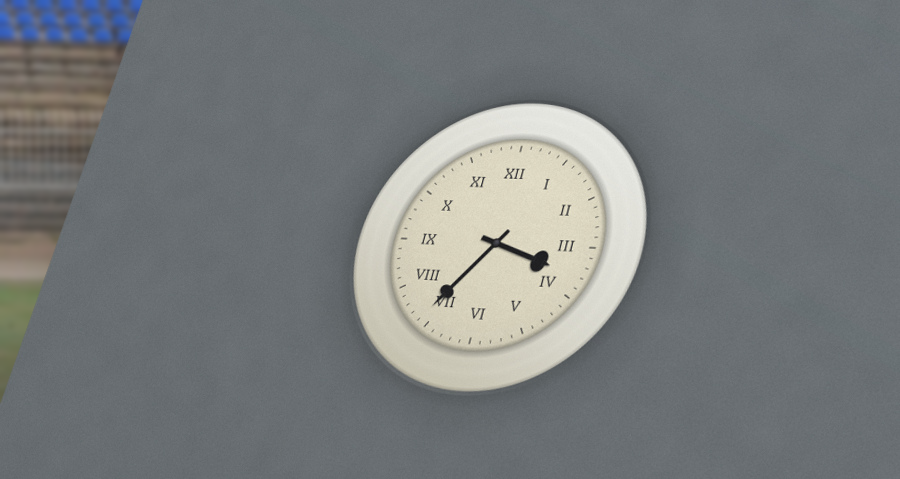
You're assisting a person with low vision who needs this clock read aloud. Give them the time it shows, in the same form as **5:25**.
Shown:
**3:36**
